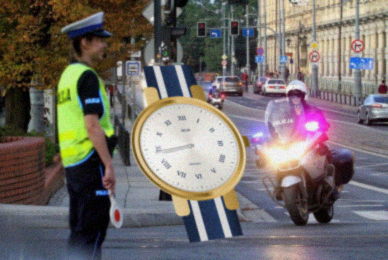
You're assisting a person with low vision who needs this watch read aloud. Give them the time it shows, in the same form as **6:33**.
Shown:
**8:44**
